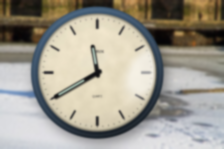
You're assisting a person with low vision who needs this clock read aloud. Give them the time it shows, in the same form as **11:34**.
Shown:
**11:40**
